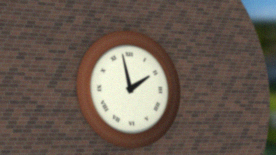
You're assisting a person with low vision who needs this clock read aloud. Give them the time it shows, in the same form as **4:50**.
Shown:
**1:58**
